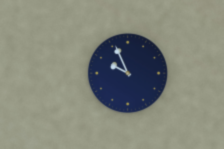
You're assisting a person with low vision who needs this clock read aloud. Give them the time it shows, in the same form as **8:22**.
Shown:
**9:56**
